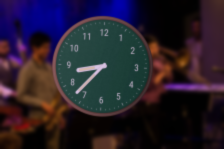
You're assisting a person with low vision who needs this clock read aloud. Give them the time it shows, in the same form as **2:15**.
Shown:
**8:37**
